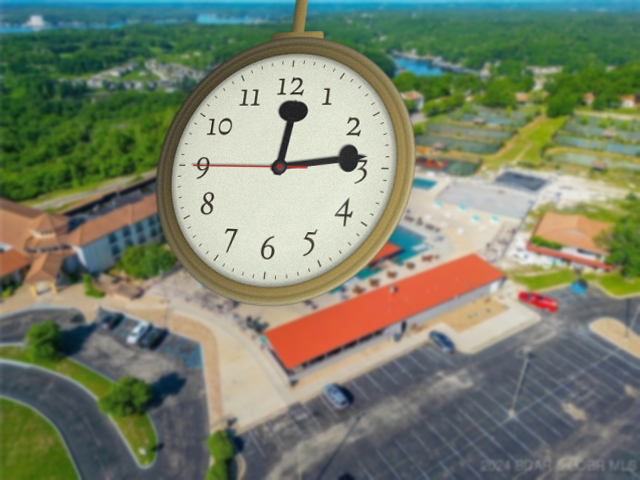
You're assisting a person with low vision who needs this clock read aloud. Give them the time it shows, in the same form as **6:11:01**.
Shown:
**12:13:45**
